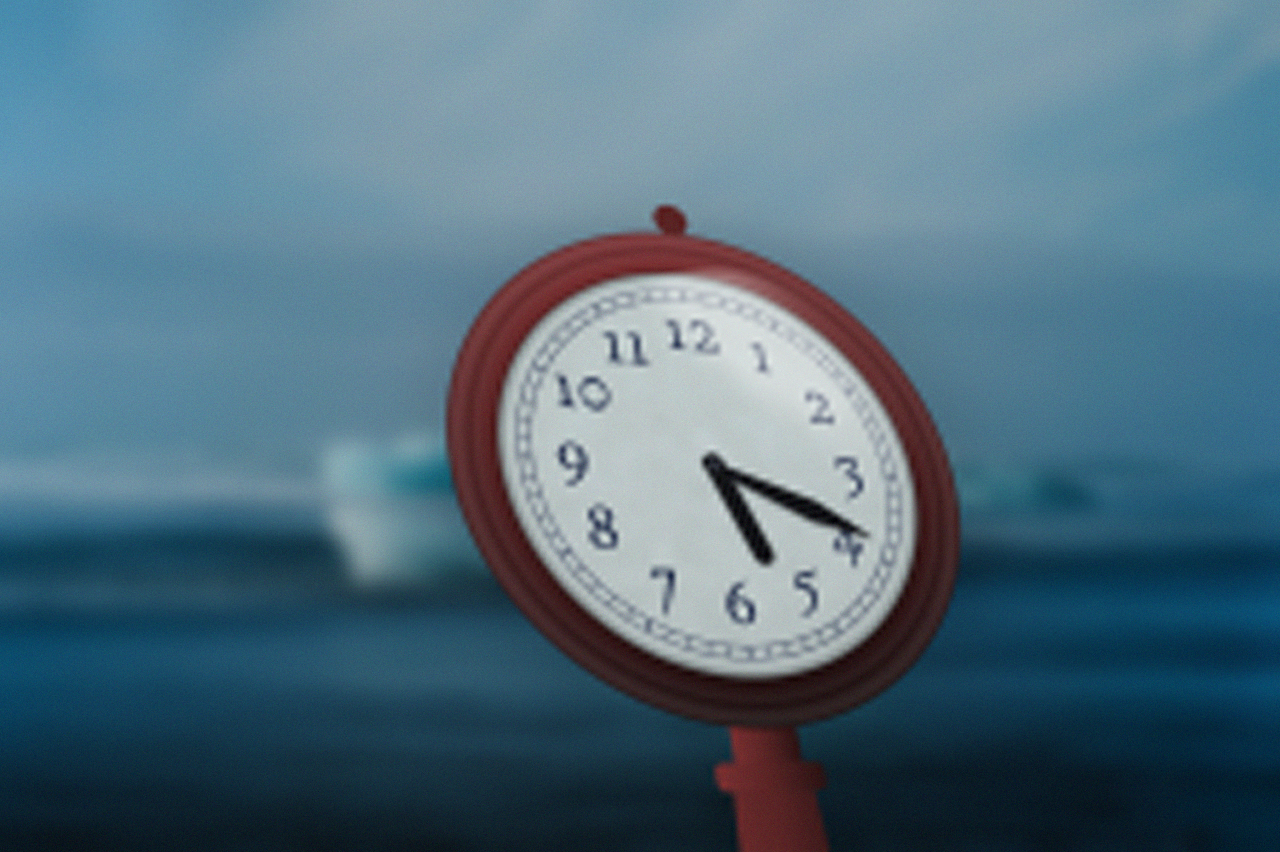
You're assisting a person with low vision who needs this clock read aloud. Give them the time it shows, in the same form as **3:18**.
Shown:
**5:19**
